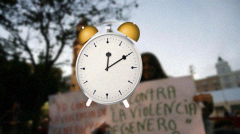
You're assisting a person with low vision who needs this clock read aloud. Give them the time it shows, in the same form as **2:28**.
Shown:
**12:10**
